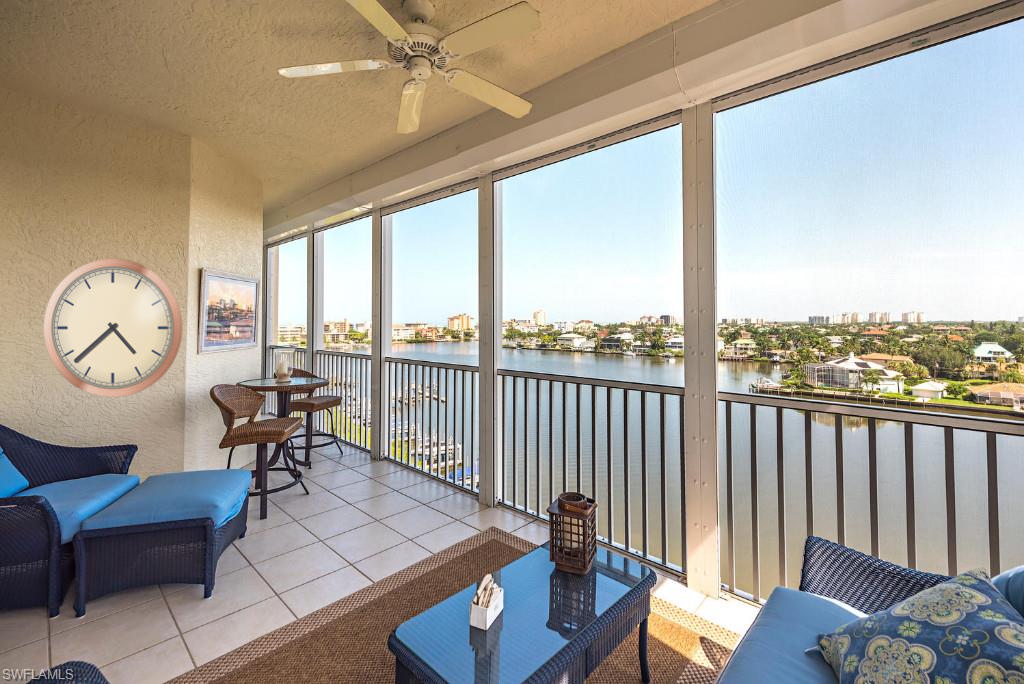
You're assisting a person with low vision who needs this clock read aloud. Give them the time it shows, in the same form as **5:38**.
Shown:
**4:38**
